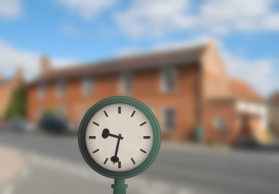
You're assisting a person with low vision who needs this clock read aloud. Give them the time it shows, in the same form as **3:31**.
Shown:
**9:32**
